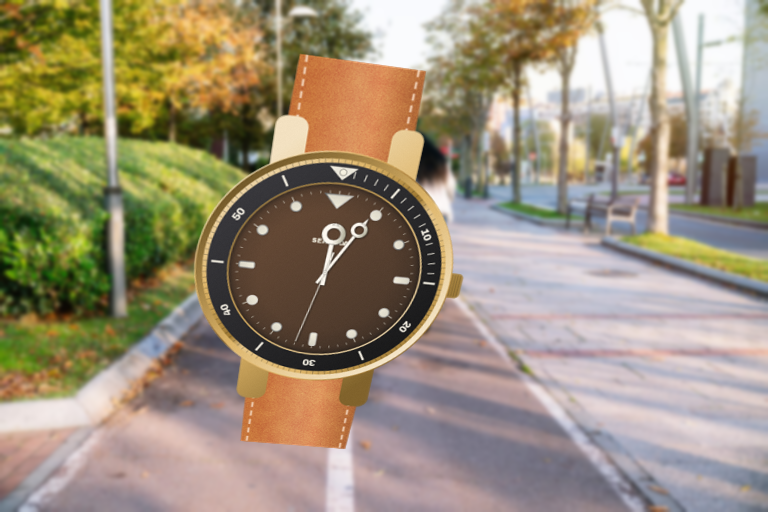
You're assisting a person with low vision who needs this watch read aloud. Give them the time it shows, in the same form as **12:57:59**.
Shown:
**12:04:32**
